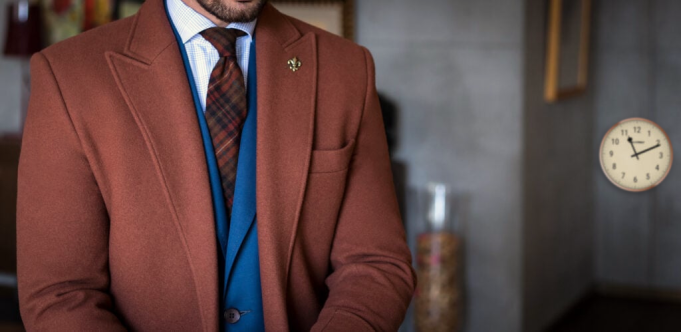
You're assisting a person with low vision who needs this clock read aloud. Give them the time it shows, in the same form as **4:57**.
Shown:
**11:11**
